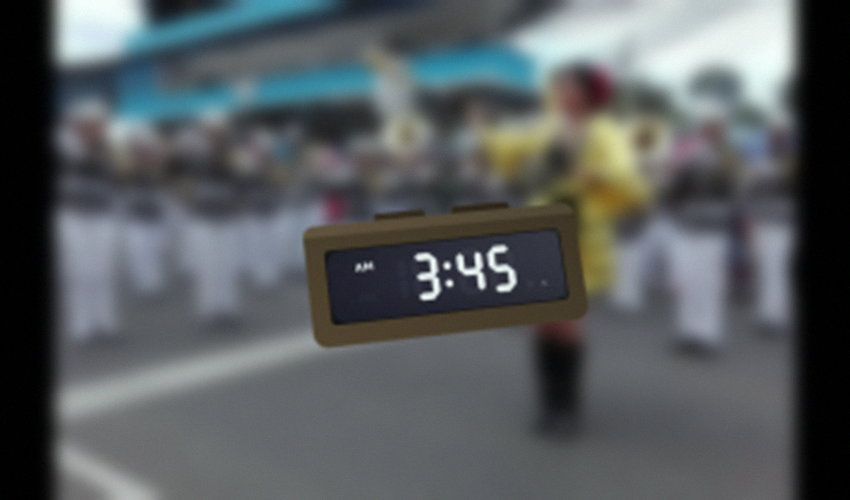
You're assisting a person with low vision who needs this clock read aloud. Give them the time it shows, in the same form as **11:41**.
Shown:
**3:45**
